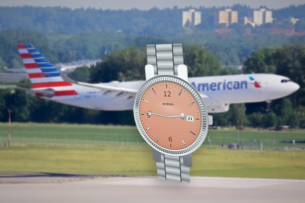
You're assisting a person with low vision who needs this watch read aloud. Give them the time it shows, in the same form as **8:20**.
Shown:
**2:46**
